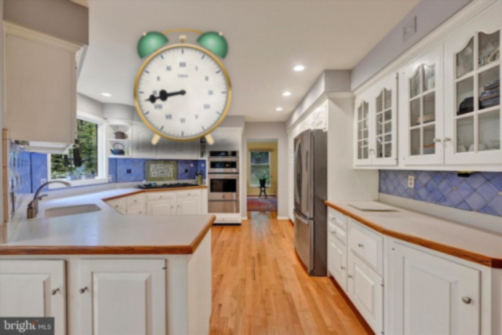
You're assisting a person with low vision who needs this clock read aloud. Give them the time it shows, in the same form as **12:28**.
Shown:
**8:43**
